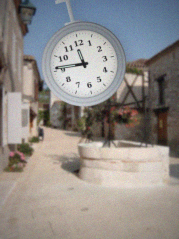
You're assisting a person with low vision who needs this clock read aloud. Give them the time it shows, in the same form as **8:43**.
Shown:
**11:46**
